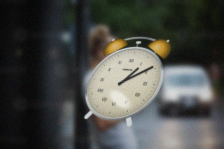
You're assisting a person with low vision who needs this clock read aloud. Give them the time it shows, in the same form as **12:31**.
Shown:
**1:09**
